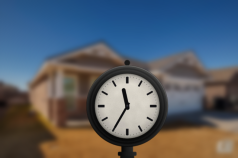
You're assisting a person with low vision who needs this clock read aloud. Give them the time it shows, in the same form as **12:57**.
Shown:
**11:35**
